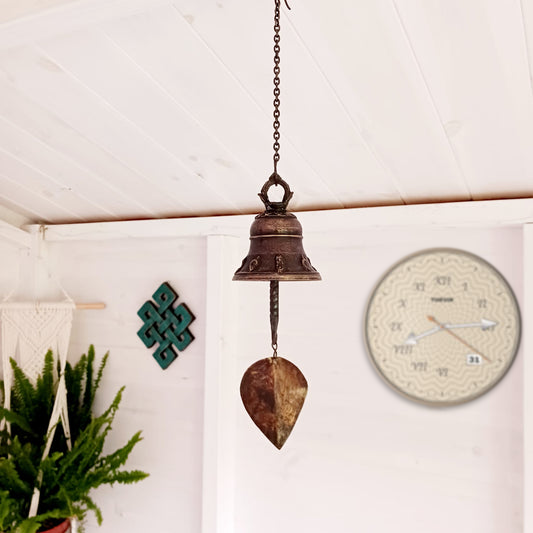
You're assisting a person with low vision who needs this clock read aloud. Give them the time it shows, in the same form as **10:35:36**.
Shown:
**8:14:21**
